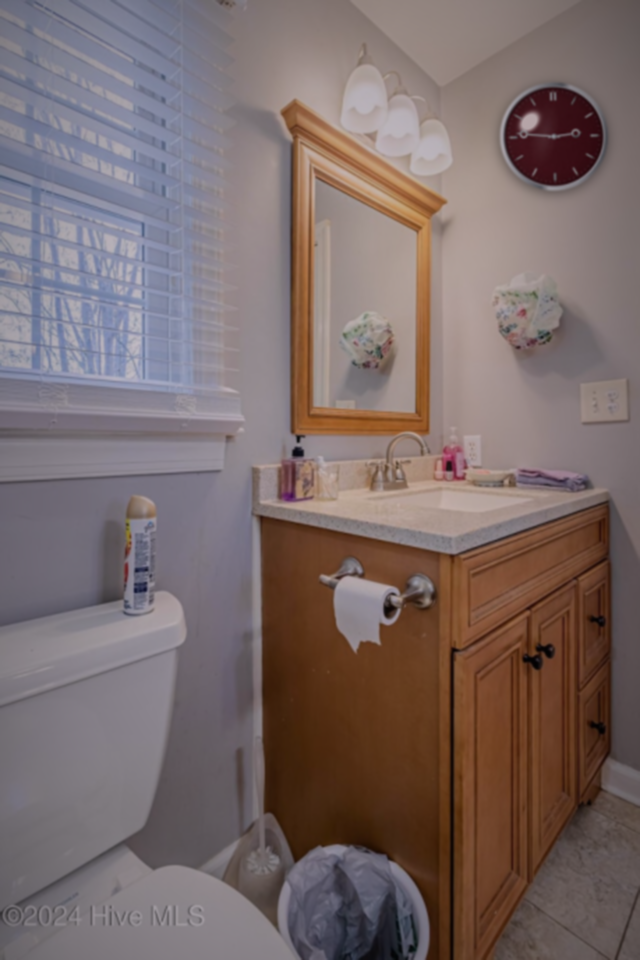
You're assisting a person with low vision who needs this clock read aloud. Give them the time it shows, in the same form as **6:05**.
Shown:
**2:46**
